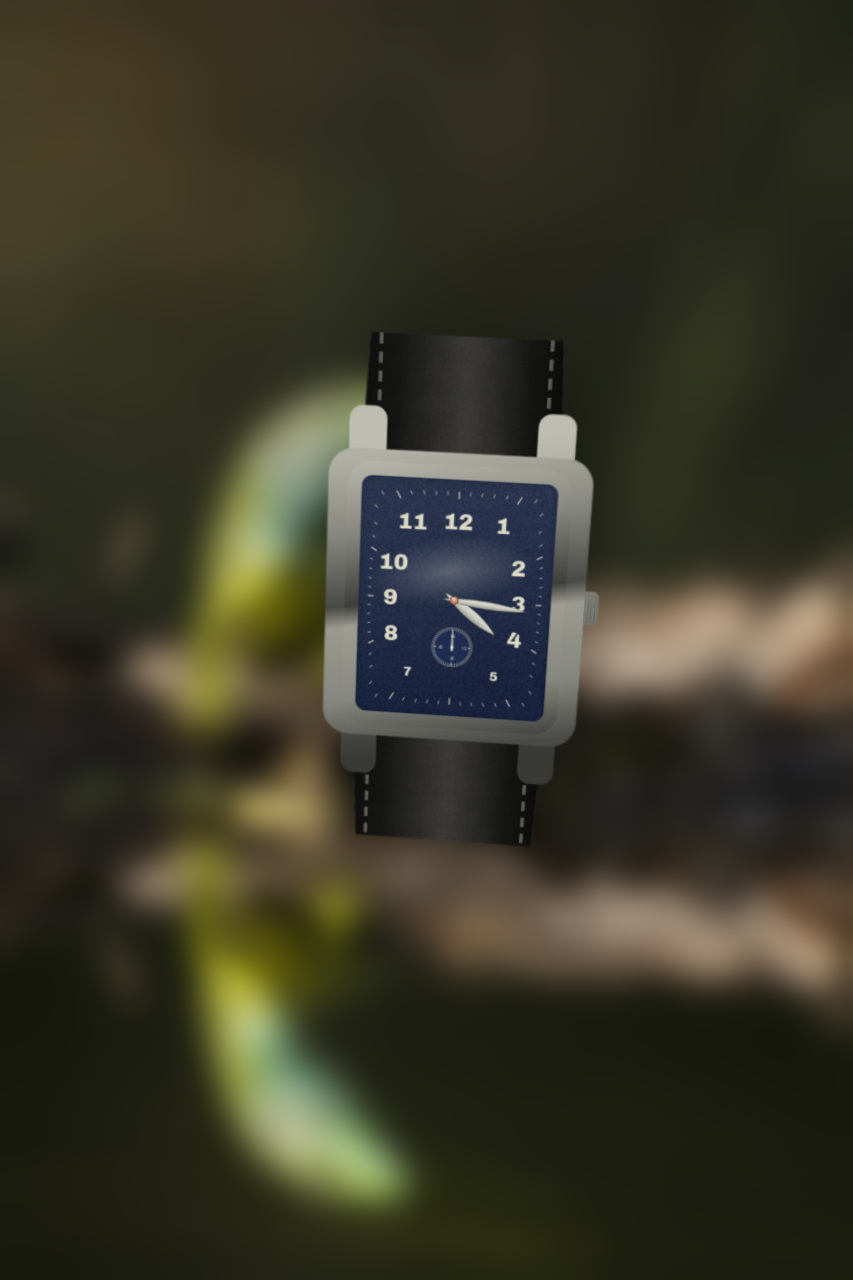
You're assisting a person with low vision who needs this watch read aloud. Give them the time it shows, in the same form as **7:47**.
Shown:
**4:16**
